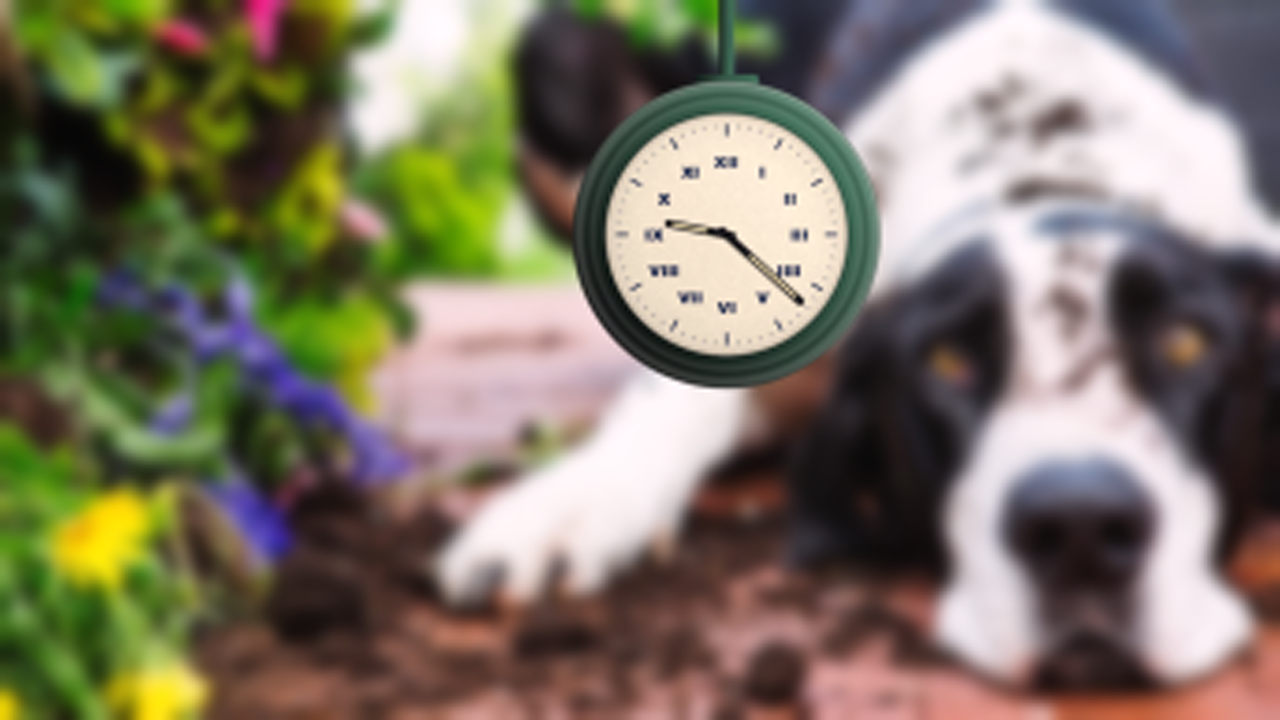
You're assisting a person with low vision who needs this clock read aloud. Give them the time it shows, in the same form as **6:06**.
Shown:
**9:22**
